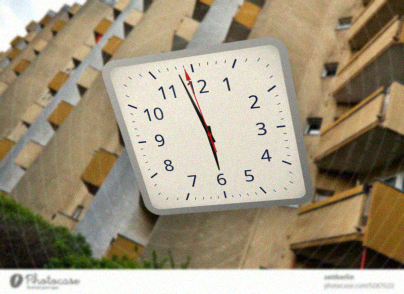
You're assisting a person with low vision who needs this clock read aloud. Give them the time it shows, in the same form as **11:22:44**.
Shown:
**5:57:59**
